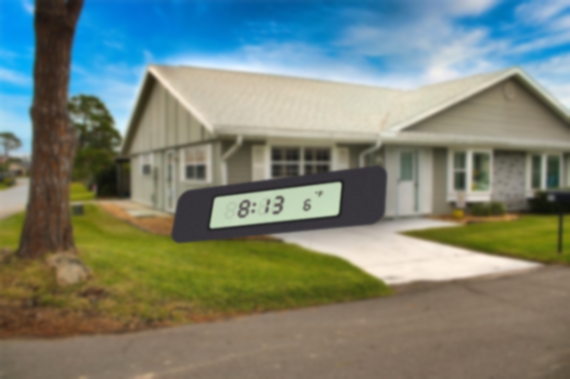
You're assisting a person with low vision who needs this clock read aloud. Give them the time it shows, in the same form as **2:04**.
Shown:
**8:13**
